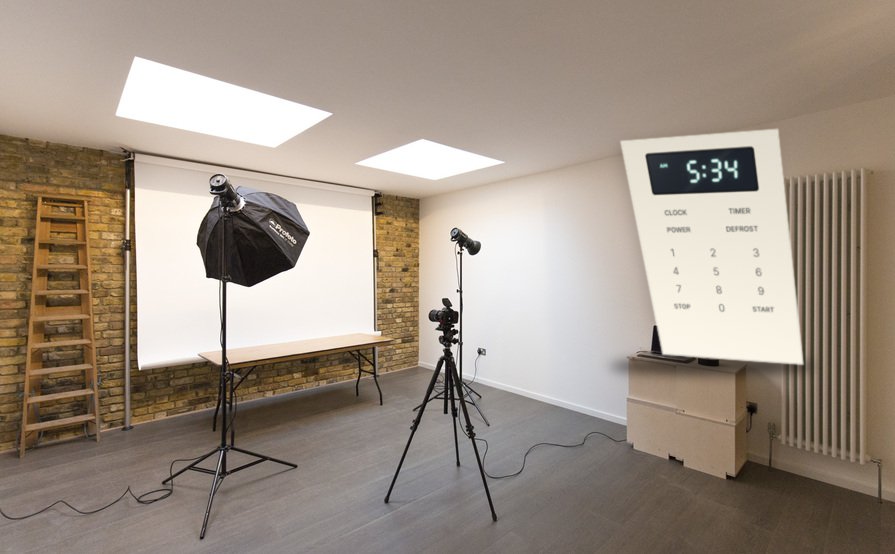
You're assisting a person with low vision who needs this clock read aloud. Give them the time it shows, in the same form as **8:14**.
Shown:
**5:34**
